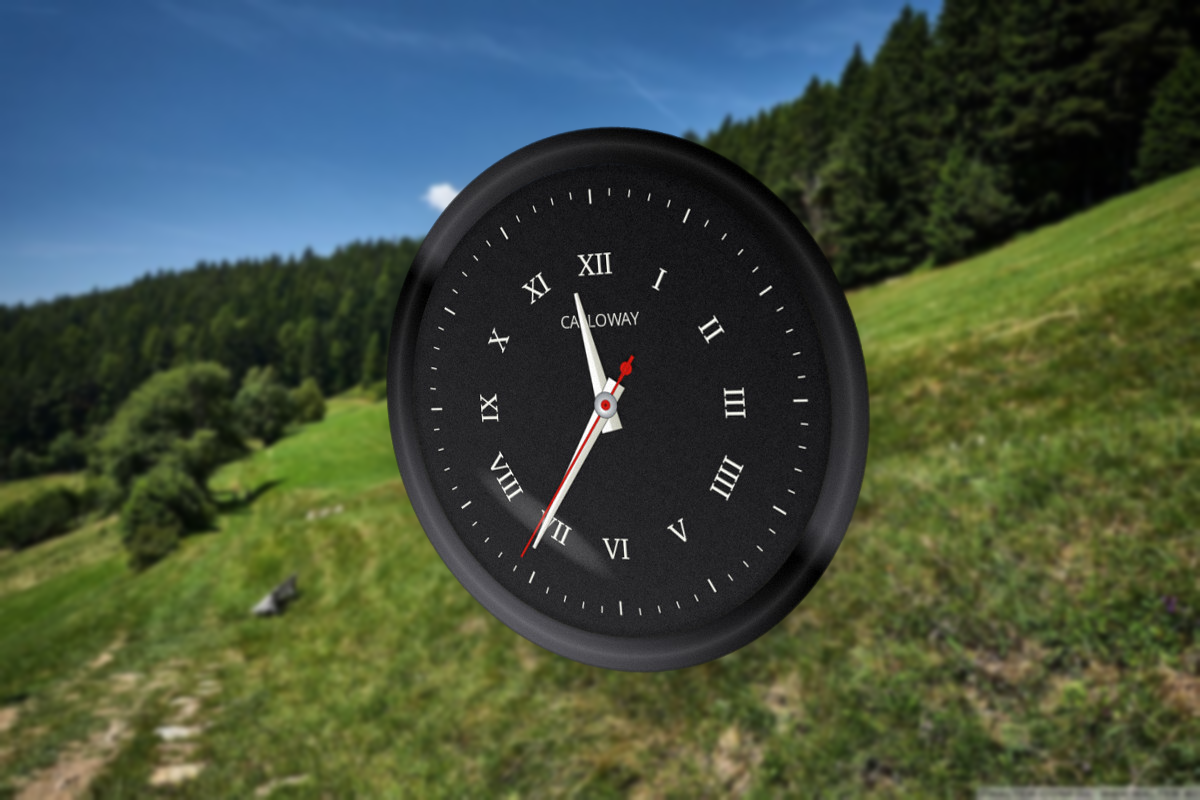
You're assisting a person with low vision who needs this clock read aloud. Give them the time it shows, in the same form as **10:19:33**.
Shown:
**11:35:36**
